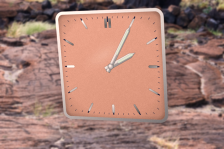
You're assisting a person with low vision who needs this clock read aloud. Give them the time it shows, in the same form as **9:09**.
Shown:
**2:05**
